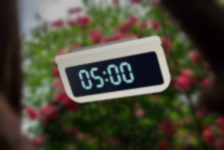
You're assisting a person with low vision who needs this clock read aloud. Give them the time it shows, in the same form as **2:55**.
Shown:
**5:00**
